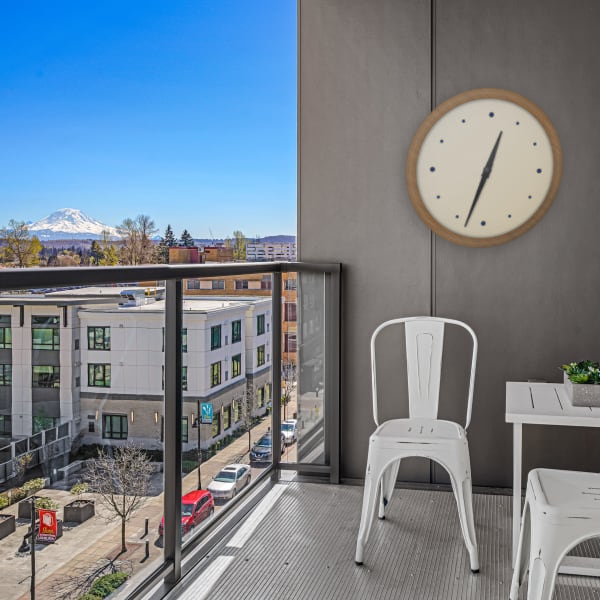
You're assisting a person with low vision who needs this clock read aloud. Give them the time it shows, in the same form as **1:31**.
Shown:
**12:33**
